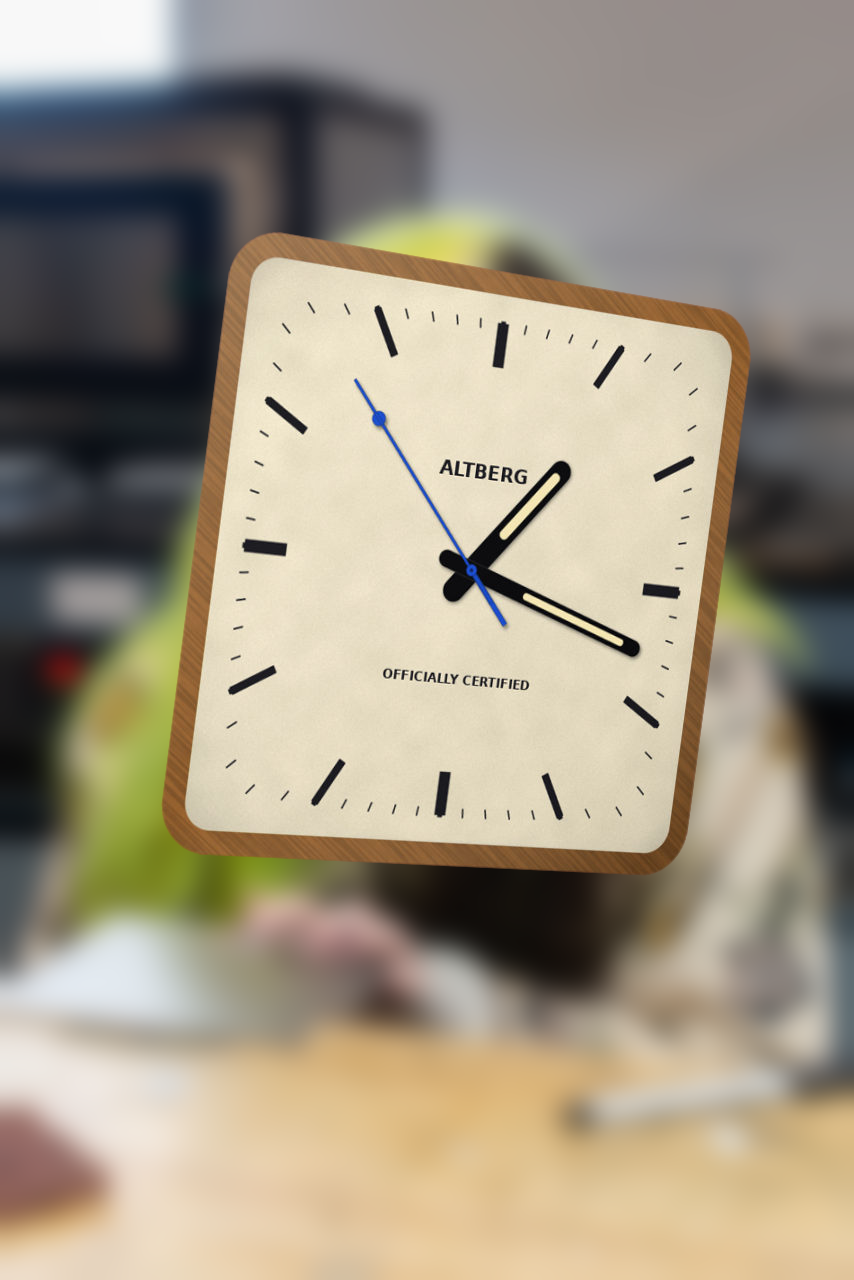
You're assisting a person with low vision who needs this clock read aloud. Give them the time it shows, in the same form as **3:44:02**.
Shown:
**1:17:53**
